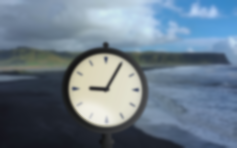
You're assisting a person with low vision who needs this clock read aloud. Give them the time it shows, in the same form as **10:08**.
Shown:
**9:05**
